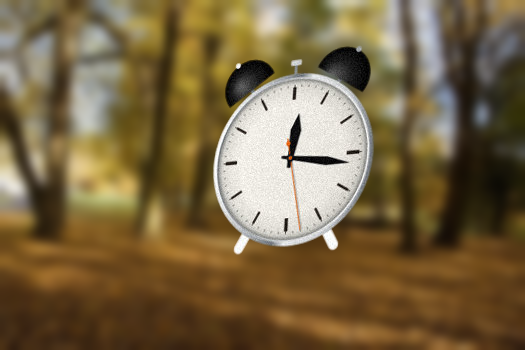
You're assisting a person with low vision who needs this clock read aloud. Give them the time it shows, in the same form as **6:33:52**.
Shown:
**12:16:28**
